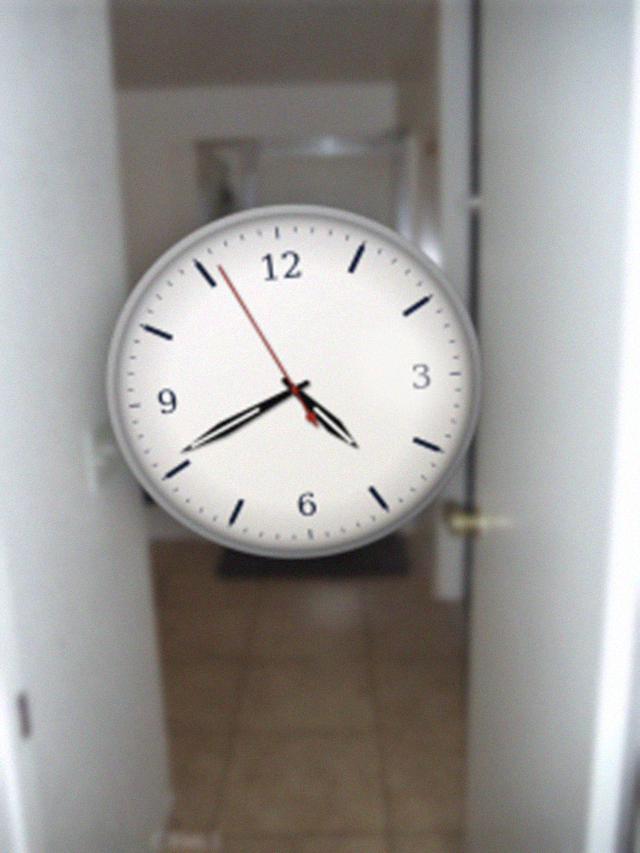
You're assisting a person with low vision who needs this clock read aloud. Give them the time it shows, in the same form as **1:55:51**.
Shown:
**4:40:56**
